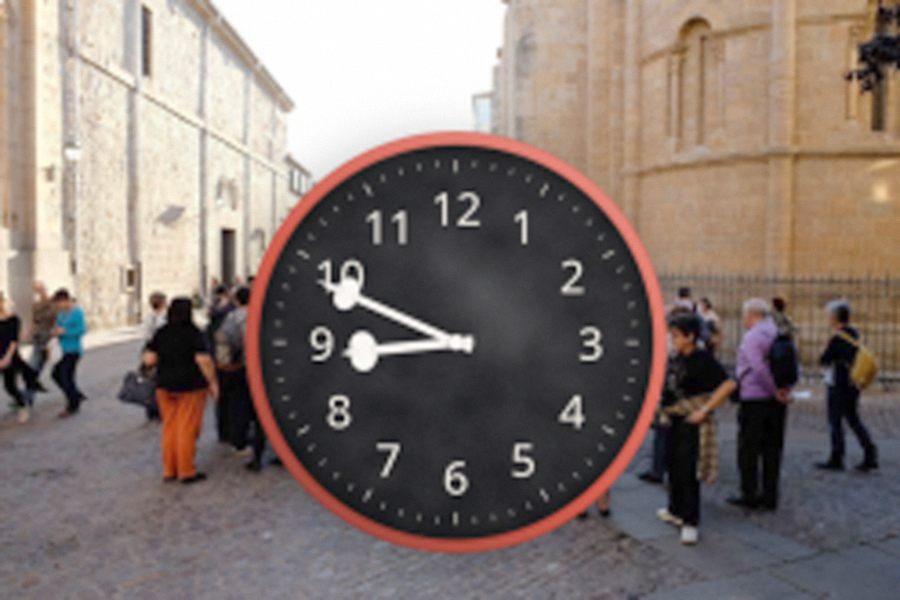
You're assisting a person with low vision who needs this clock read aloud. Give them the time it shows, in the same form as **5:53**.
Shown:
**8:49**
